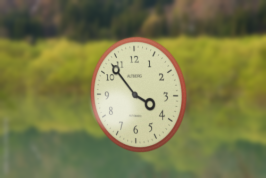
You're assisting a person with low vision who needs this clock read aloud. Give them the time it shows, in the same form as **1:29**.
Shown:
**3:53**
